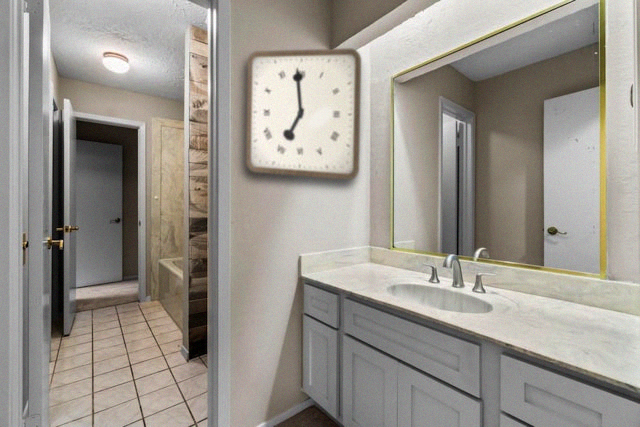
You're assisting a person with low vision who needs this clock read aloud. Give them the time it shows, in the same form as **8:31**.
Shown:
**6:59**
